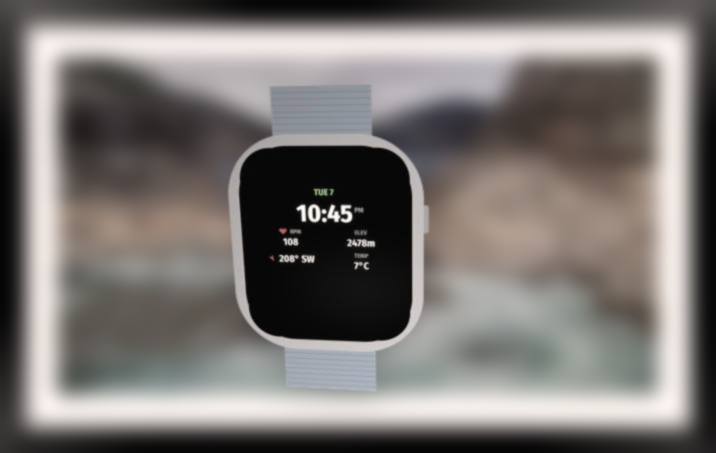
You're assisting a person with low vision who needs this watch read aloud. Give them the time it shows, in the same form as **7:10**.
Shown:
**10:45**
